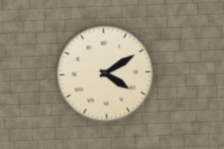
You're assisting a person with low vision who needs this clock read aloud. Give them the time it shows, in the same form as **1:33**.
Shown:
**4:10**
